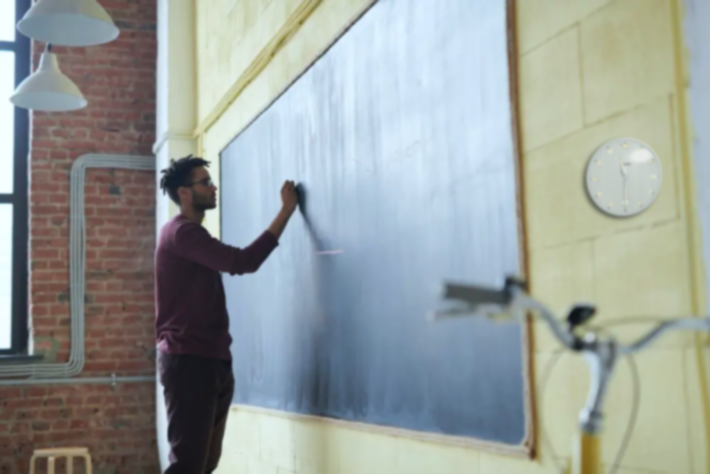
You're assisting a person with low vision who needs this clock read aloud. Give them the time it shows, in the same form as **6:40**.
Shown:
**11:30**
